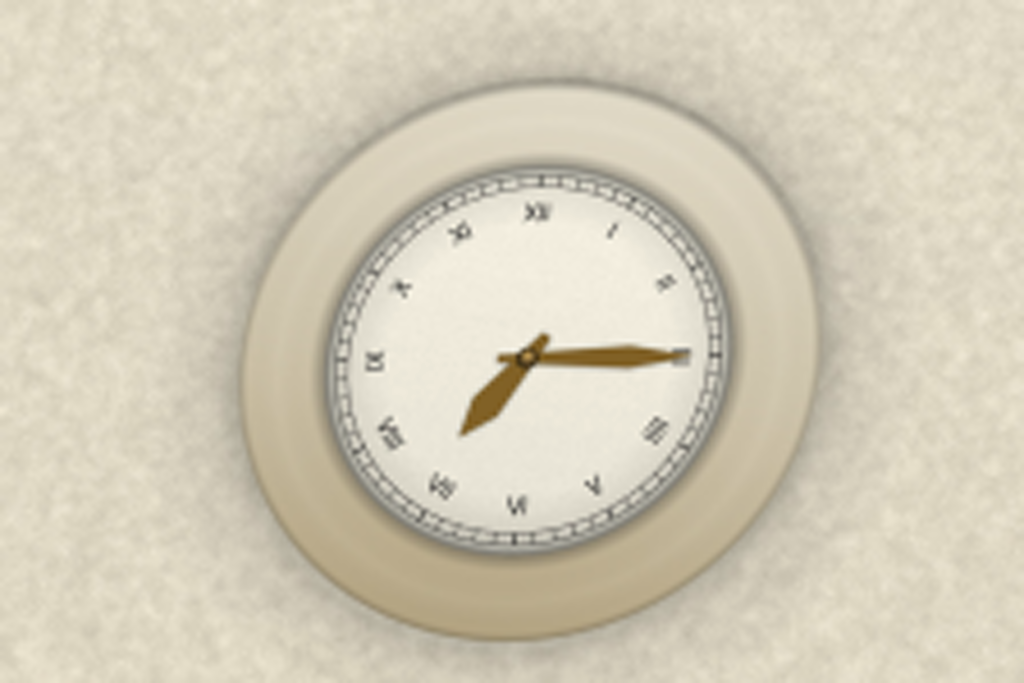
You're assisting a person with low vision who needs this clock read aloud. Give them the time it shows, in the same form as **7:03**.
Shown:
**7:15**
